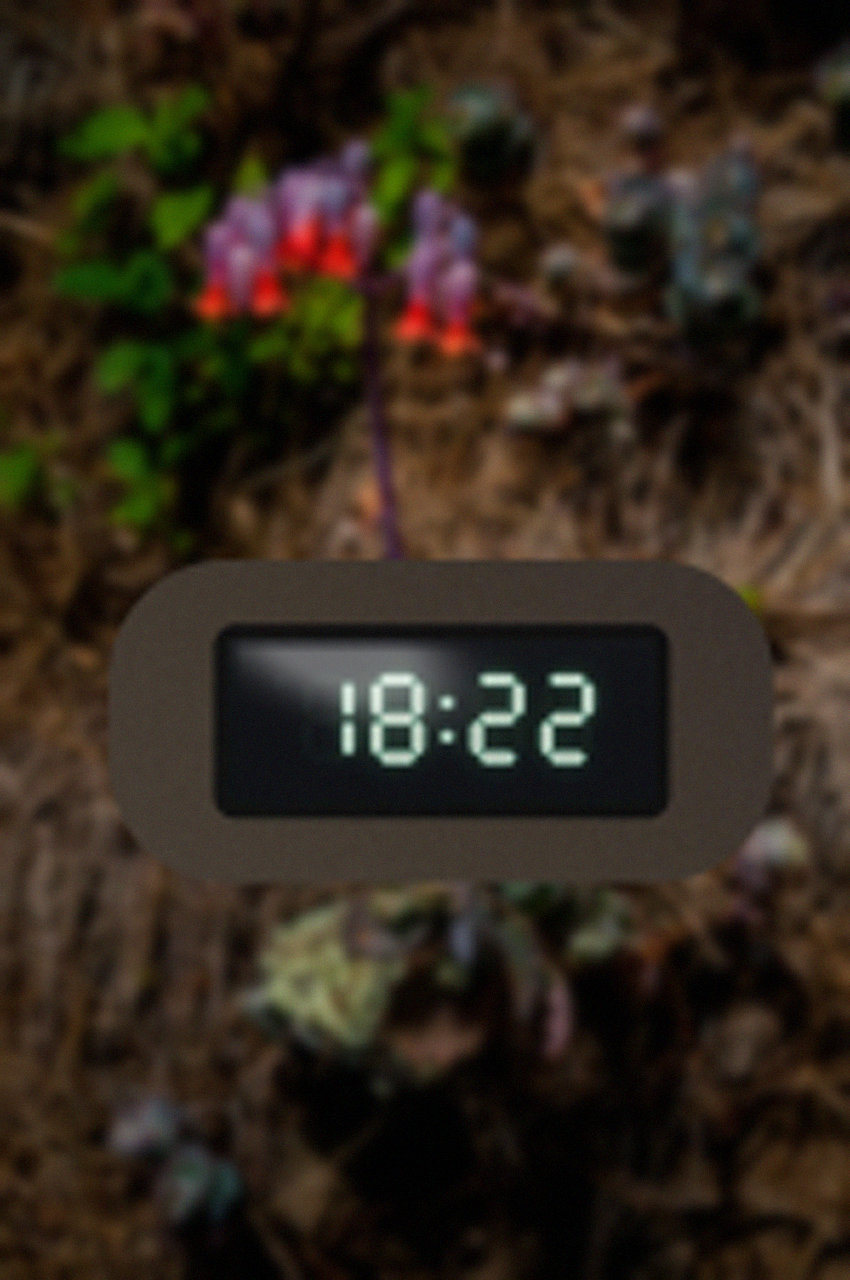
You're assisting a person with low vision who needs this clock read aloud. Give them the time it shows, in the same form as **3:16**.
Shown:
**18:22**
